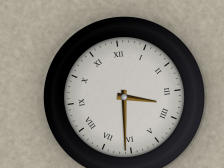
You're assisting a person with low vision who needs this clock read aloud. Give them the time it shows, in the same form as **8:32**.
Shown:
**3:31**
